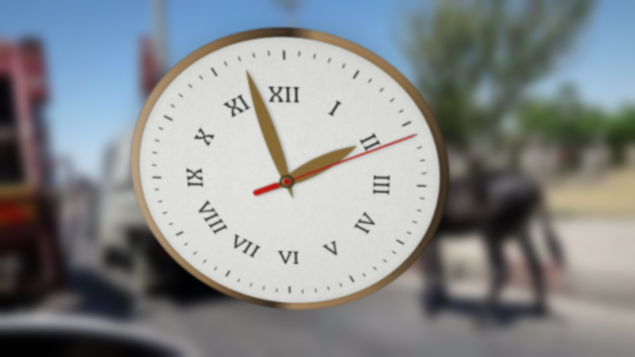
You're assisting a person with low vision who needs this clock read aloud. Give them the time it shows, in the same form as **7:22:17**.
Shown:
**1:57:11**
